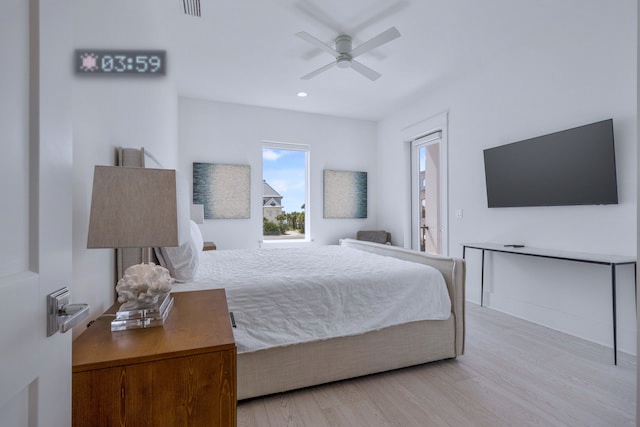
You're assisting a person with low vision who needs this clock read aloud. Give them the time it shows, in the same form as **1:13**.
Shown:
**3:59**
